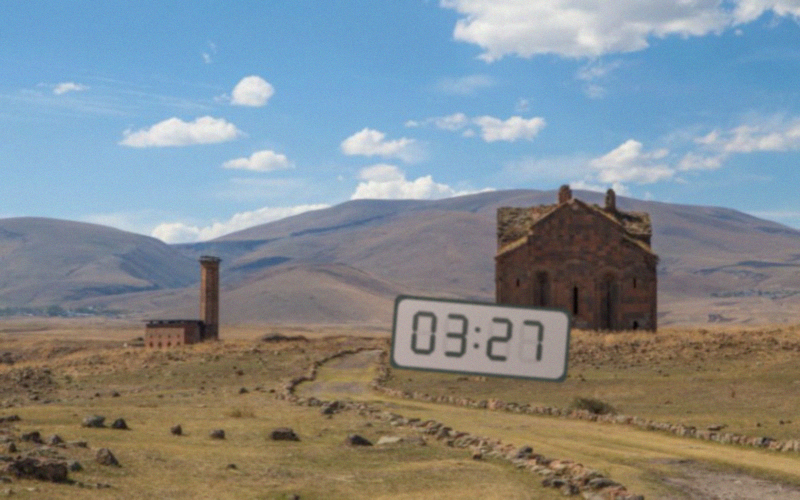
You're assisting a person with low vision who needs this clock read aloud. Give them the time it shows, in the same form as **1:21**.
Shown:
**3:27**
